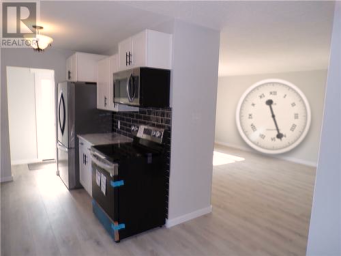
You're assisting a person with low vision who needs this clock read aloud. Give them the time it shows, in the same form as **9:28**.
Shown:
**11:27**
